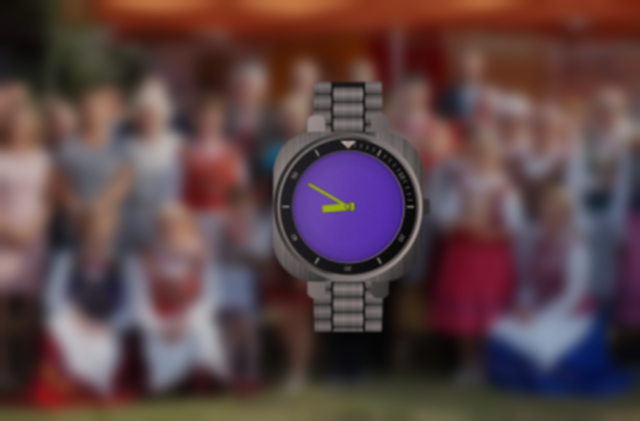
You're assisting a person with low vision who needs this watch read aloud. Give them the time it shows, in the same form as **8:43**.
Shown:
**8:50**
